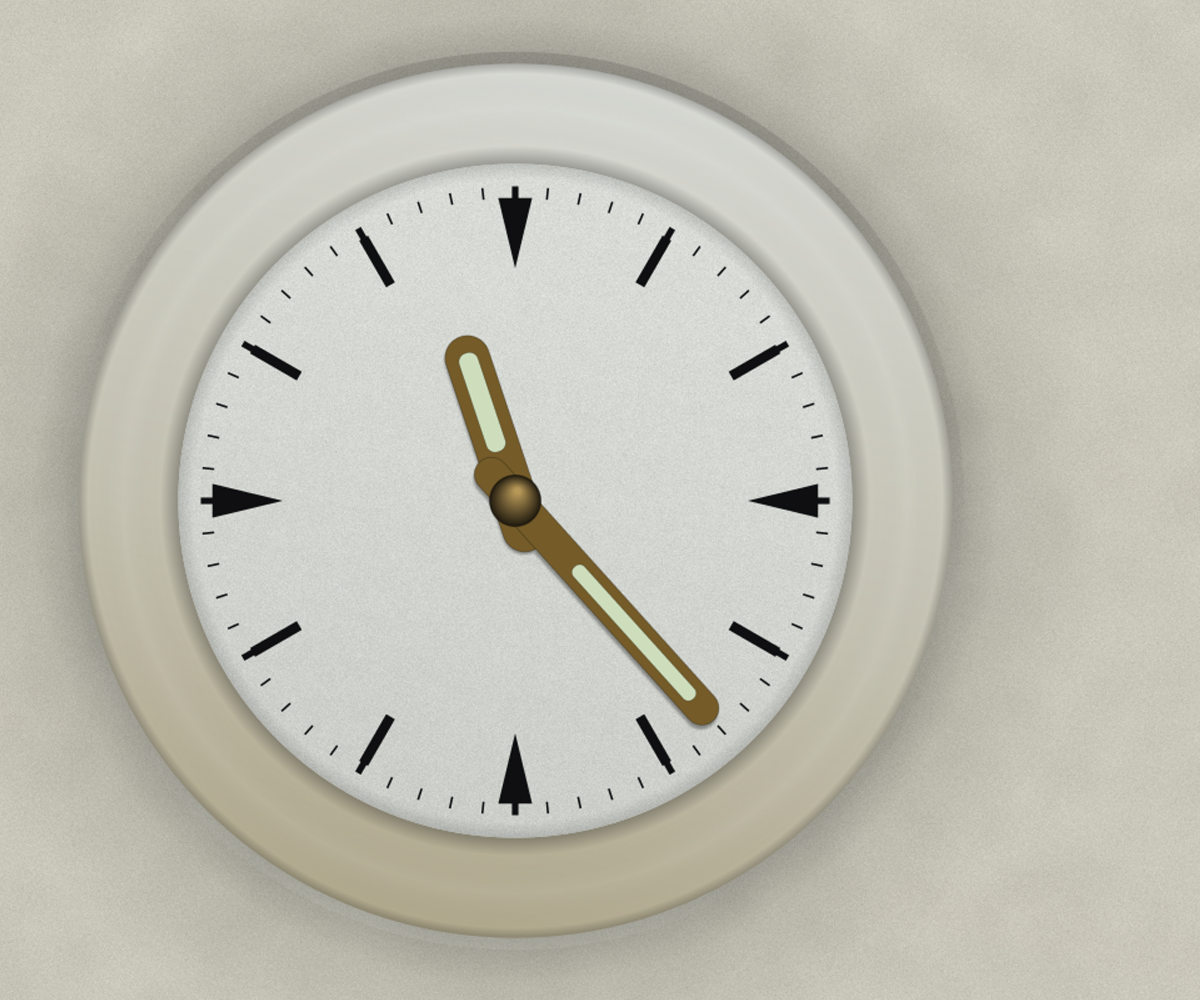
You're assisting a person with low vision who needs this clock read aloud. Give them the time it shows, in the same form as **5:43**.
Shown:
**11:23**
